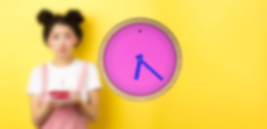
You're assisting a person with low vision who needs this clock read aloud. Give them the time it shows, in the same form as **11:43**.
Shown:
**6:22**
